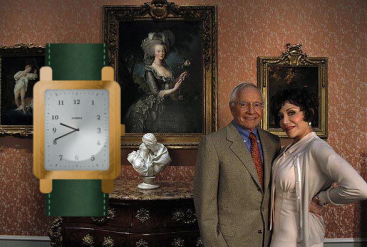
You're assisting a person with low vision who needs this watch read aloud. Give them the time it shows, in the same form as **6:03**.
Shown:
**9:41**
